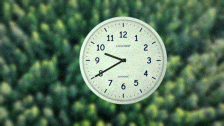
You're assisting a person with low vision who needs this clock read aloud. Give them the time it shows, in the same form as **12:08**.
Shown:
**9:40**
